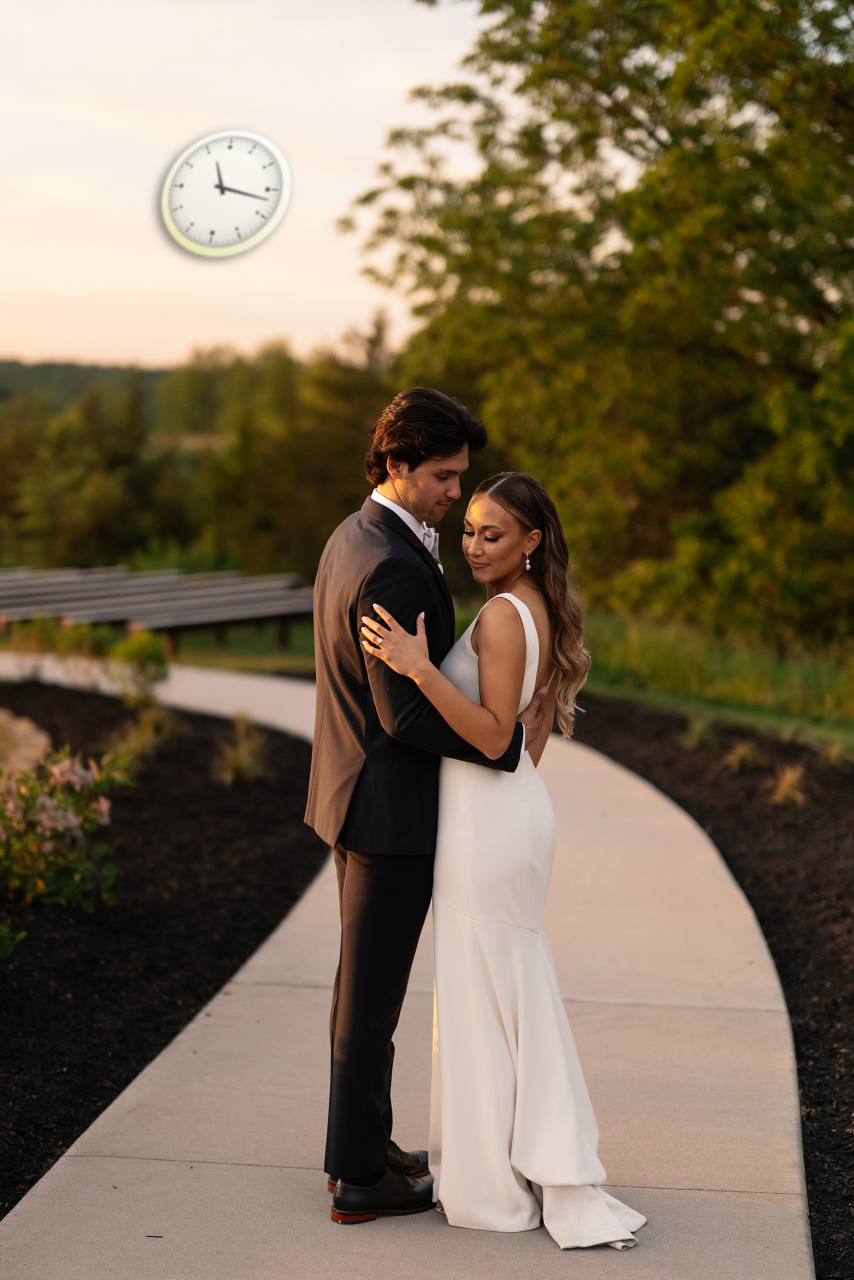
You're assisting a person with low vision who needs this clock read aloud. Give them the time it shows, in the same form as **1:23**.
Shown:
**11:17**
